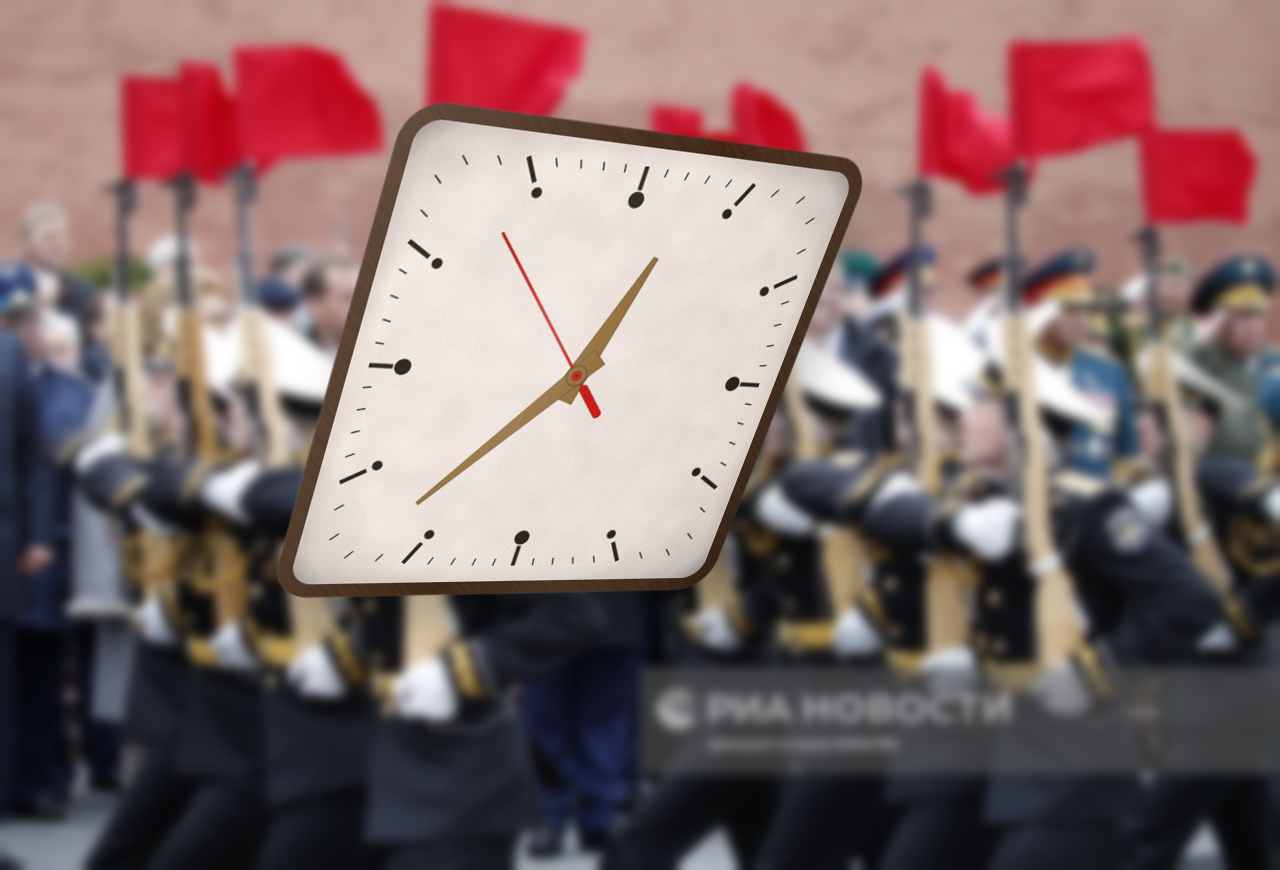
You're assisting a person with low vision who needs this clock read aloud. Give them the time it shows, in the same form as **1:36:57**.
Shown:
**12:36:53**
